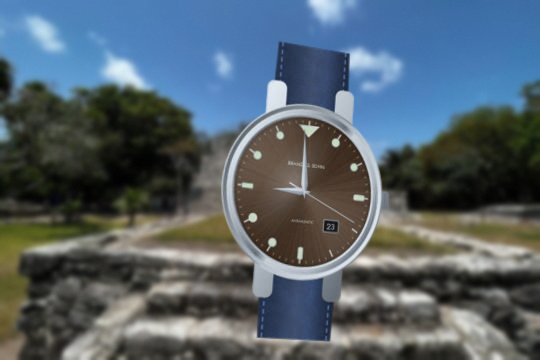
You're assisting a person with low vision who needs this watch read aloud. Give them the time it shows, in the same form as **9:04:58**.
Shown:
**8:59:19**
